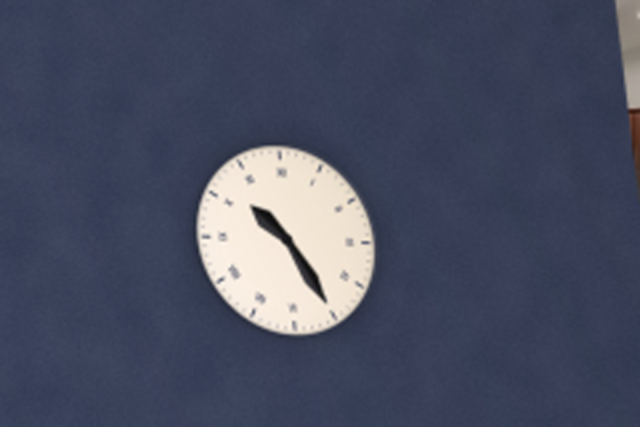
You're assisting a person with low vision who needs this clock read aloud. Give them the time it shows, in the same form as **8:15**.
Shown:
**10:25**
